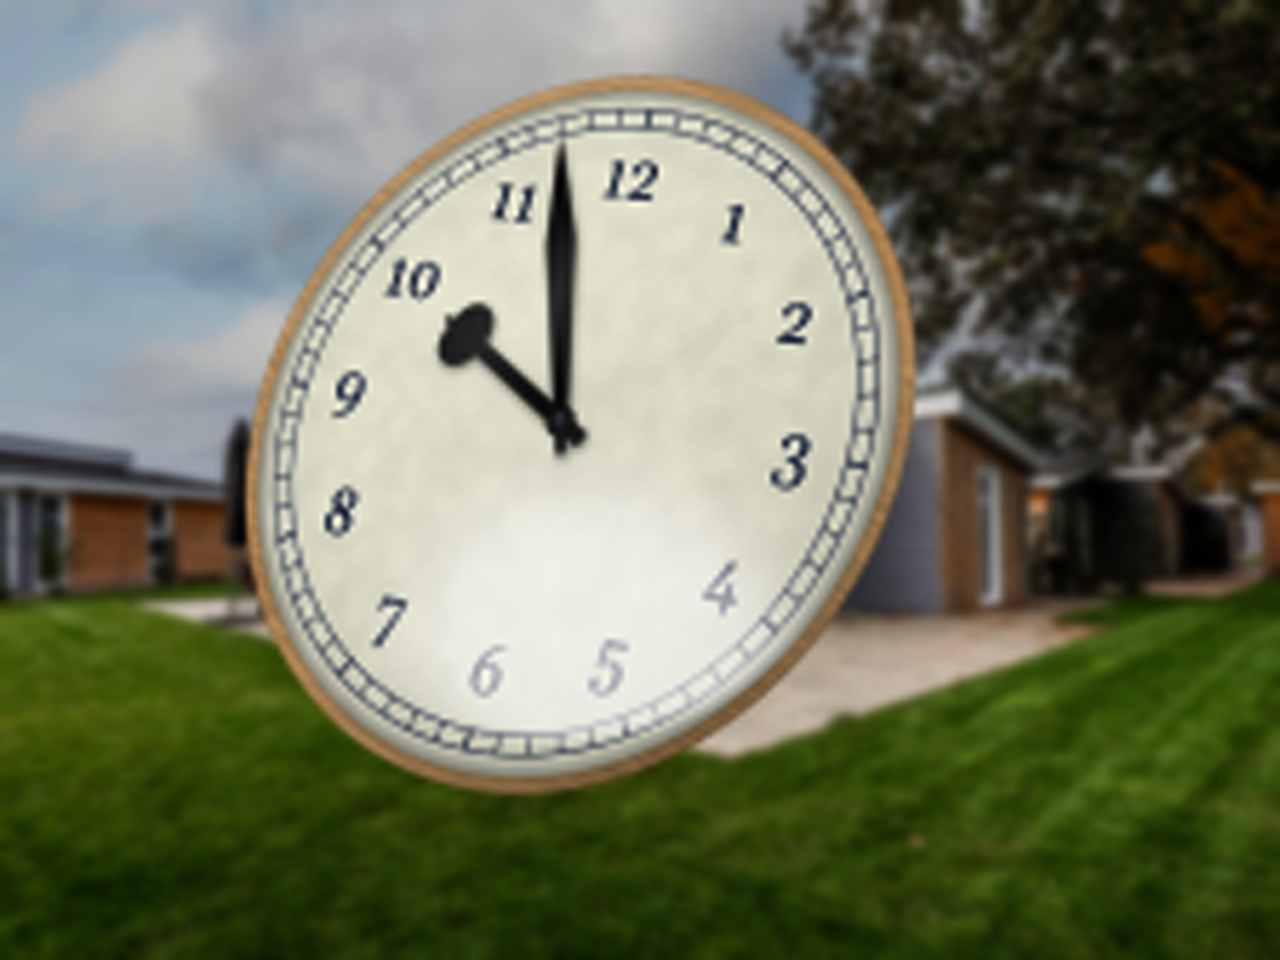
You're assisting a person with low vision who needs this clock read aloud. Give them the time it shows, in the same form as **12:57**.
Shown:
**9:57**
